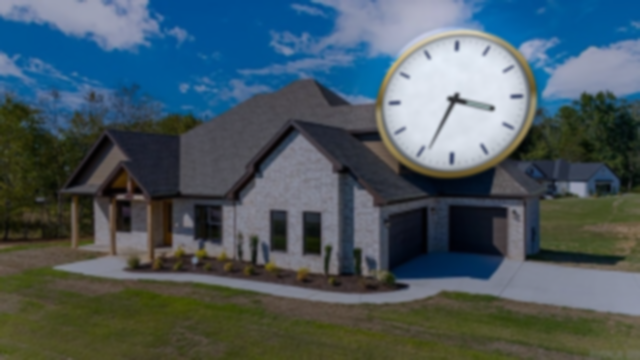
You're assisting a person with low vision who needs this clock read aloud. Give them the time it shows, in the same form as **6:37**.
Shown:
**3:34**
